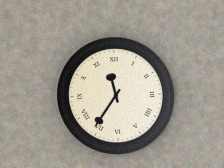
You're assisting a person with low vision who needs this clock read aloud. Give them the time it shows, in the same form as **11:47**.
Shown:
**11:36**
